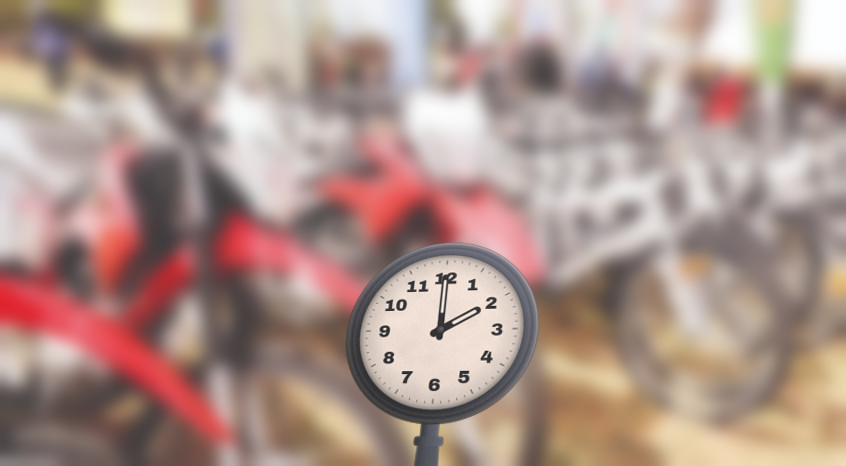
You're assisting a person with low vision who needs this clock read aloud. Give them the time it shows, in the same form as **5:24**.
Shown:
**2:00**
